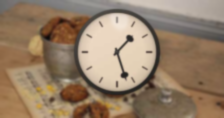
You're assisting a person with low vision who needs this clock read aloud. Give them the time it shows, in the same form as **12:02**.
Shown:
**1:27**
